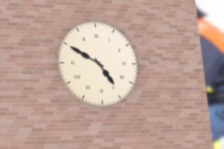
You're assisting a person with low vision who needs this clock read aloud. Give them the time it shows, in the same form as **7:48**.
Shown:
**4:50**
